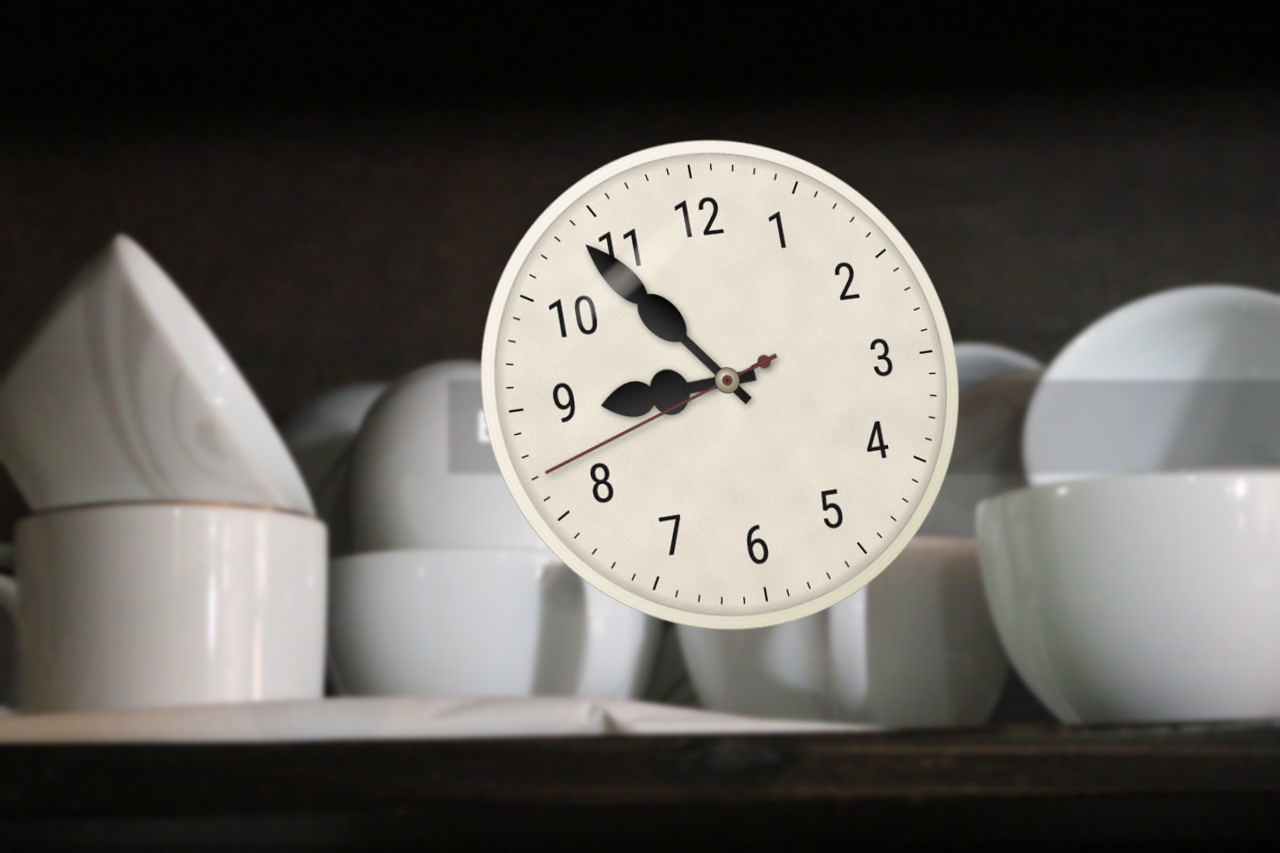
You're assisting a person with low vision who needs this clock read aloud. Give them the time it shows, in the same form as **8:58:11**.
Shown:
**8:53:42**
